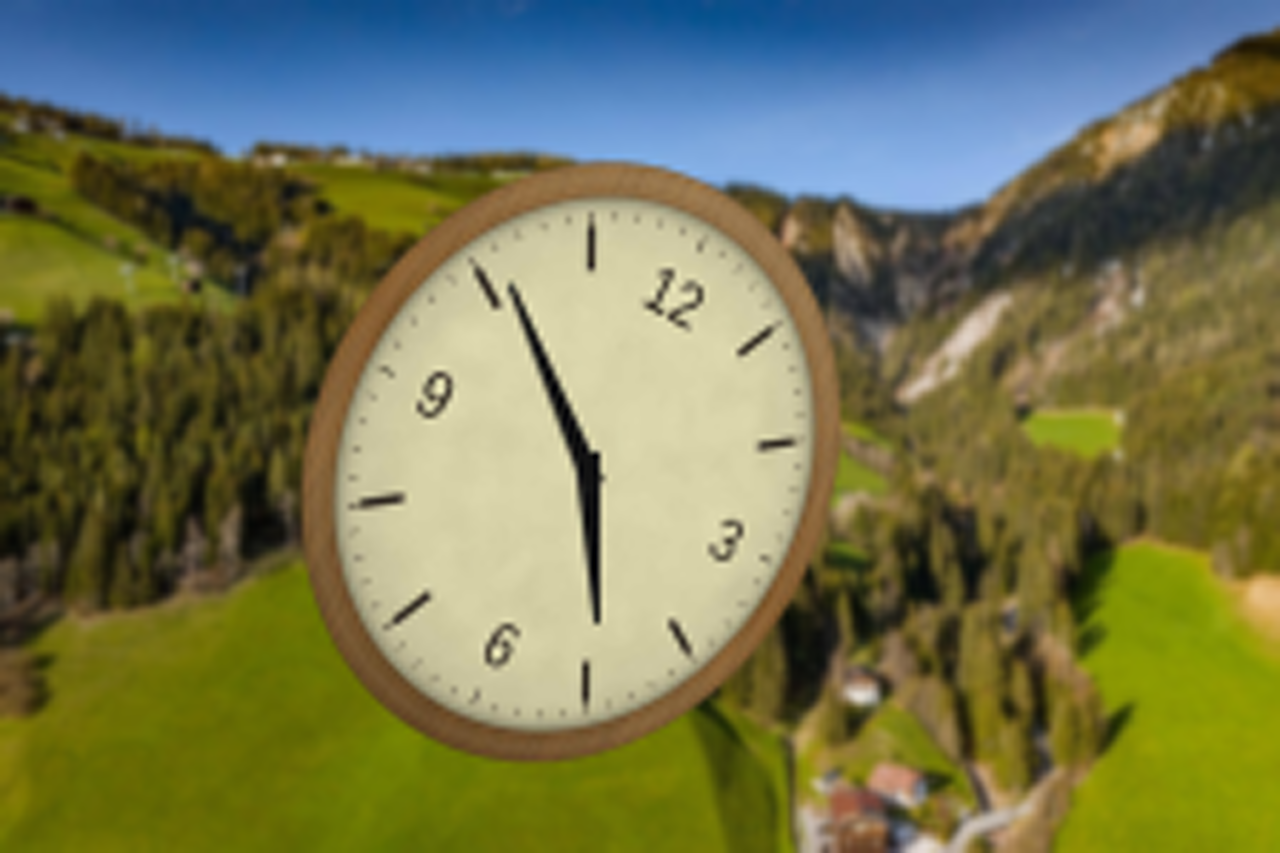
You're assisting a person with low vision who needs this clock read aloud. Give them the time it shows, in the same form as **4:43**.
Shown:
**4:51**
